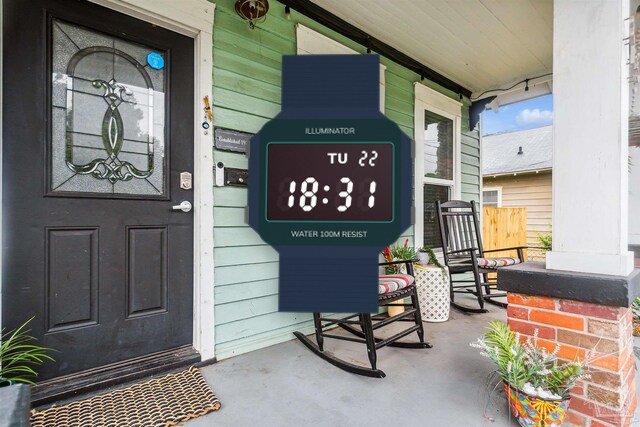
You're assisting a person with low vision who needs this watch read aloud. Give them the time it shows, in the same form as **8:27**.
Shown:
**18:31**
